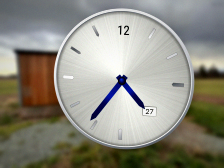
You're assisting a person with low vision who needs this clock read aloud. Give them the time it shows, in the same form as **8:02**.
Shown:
**4:36**
